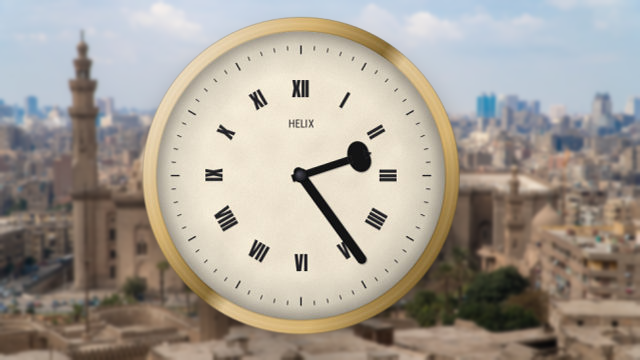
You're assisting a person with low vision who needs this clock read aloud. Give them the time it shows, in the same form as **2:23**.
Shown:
**2:24**
